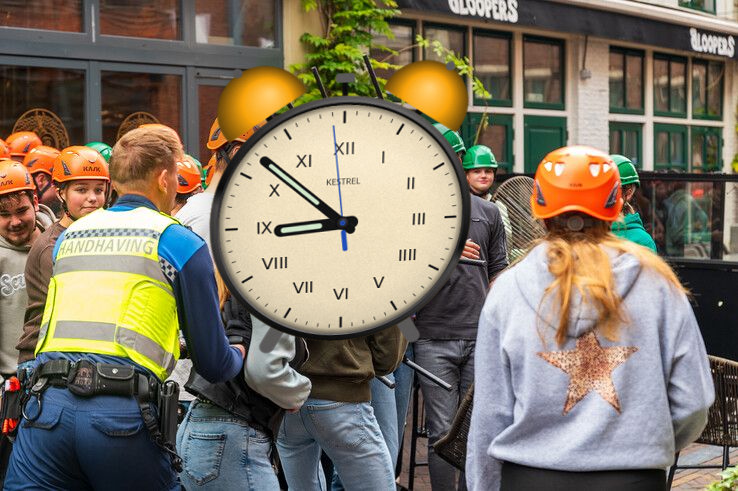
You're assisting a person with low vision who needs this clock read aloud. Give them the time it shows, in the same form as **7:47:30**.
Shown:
**8:51:59**
